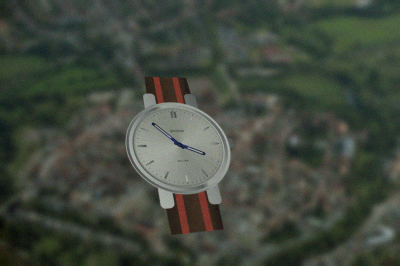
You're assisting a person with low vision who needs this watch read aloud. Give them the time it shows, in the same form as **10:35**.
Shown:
**3:53**
